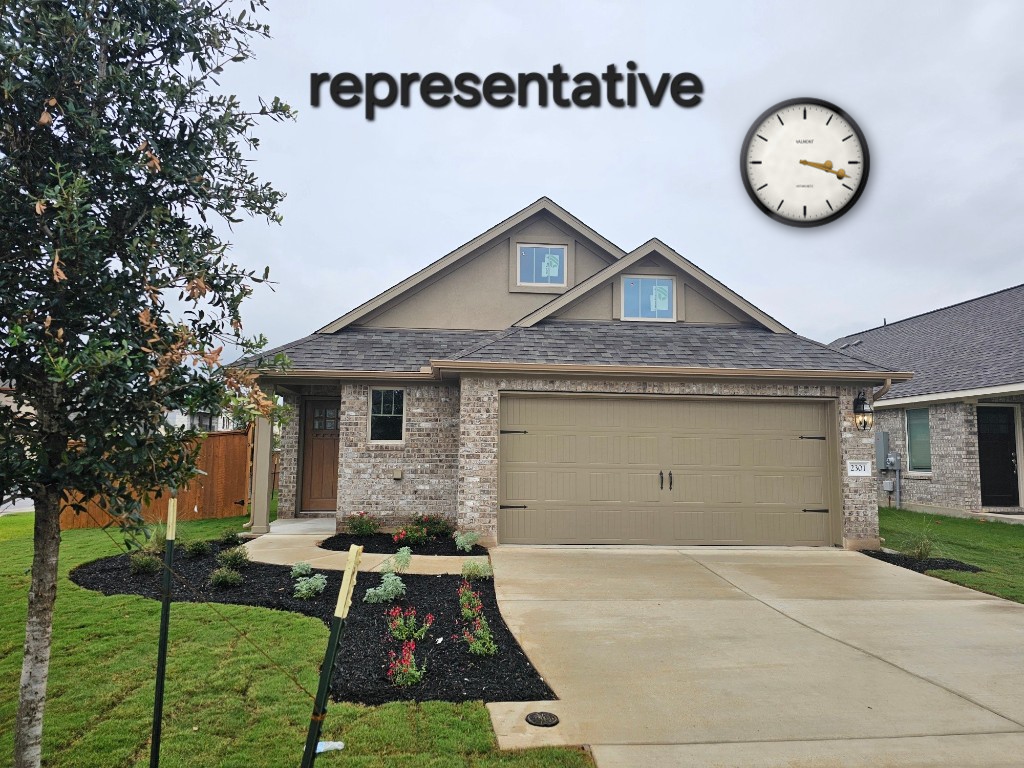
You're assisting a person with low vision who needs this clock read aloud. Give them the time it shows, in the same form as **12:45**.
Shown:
**3:18**
